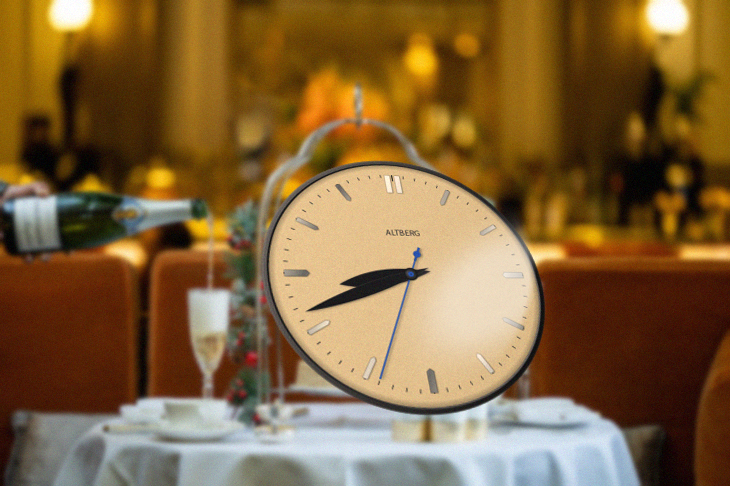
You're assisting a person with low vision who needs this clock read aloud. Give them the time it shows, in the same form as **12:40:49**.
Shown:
**8:41:34**
